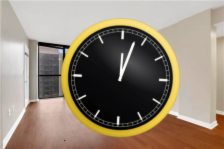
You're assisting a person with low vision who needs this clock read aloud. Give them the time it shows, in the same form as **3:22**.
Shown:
**12:03**
